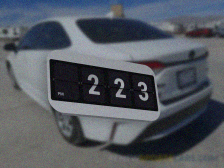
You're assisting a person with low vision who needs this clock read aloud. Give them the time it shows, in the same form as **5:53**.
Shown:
**2:23**
